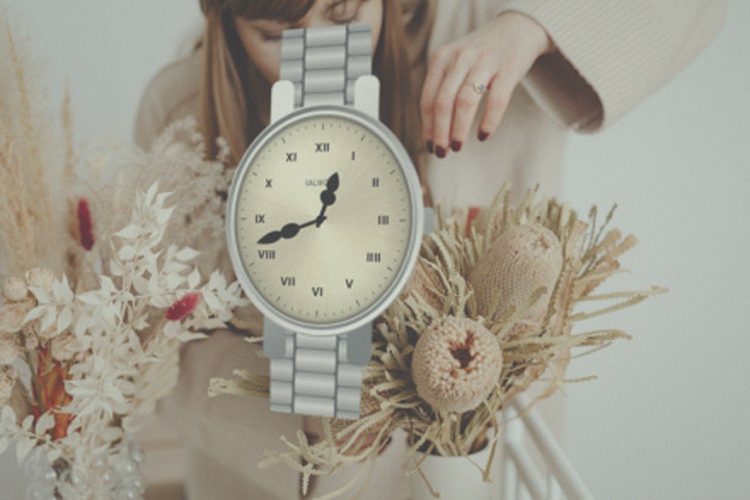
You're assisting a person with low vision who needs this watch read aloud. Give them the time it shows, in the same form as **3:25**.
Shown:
**12:42**
